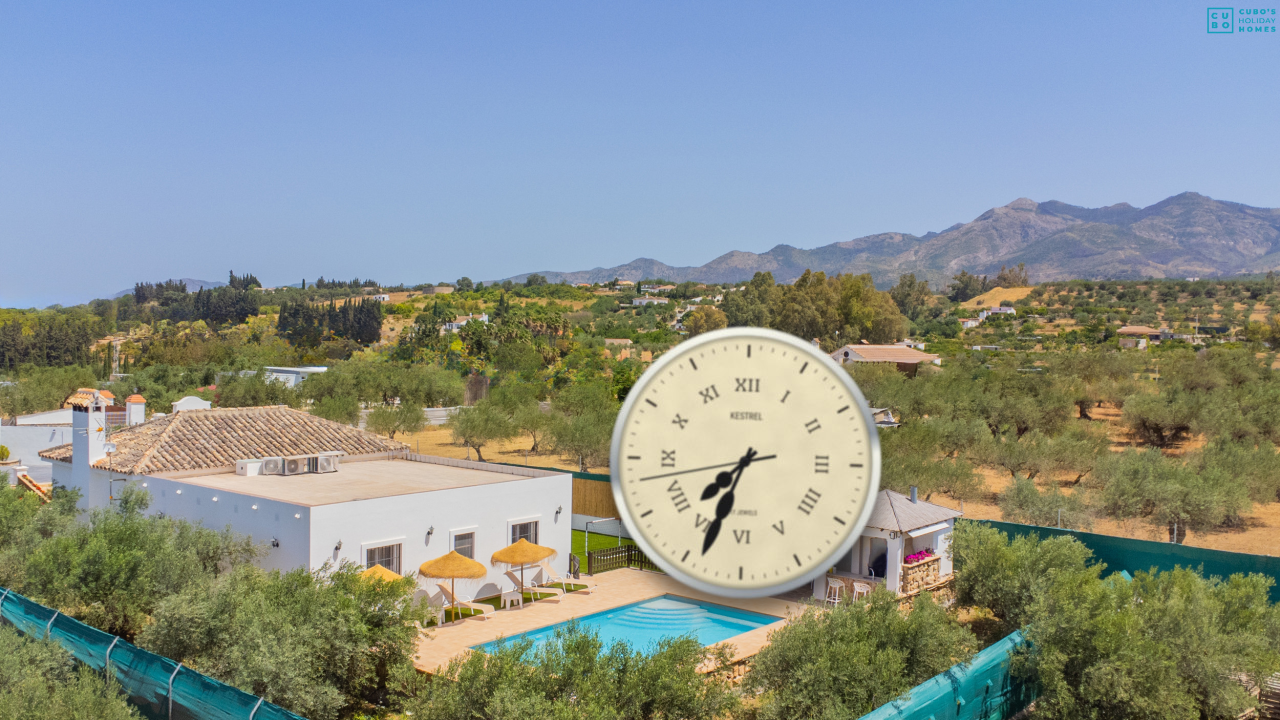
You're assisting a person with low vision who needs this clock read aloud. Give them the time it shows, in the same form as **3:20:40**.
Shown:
**7:33:43**
